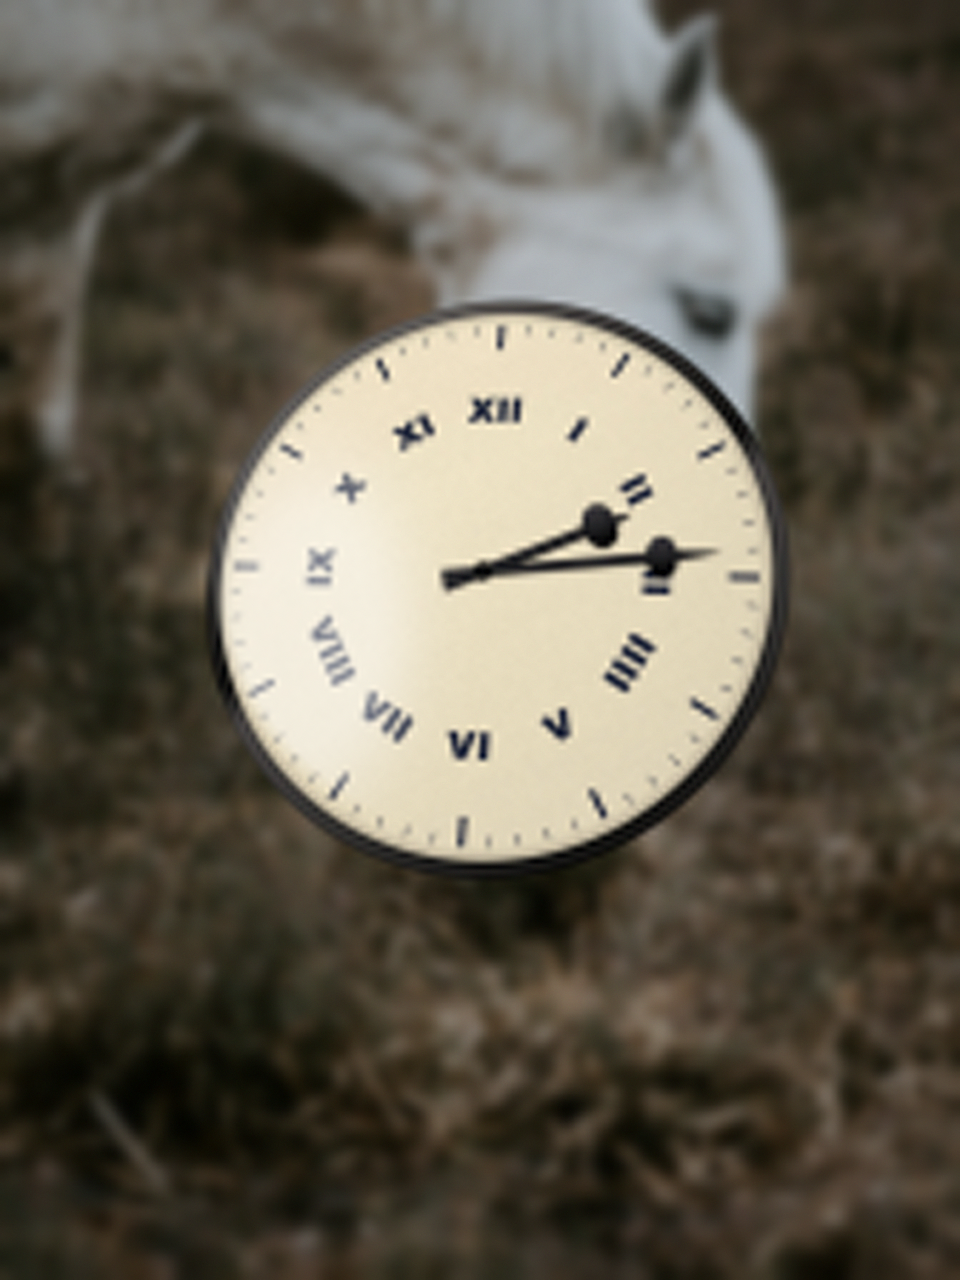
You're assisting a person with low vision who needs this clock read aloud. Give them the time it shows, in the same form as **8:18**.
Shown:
**2:14**
